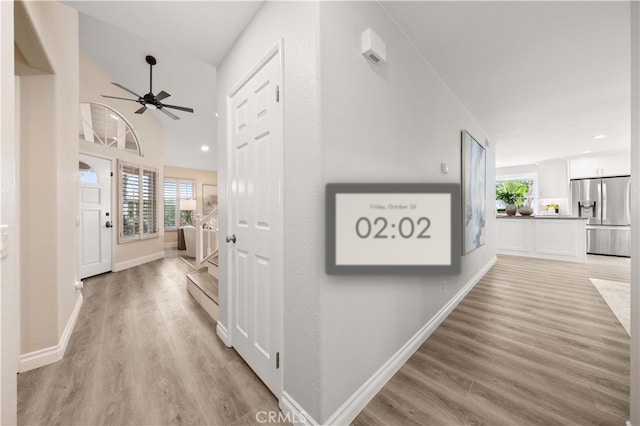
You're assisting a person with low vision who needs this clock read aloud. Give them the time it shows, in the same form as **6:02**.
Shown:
**2:02**
